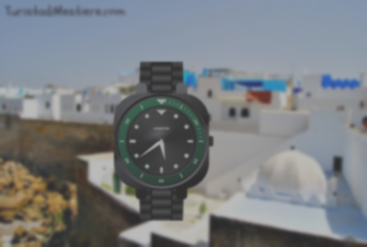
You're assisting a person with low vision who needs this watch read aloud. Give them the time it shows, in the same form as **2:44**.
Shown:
**5:39**
